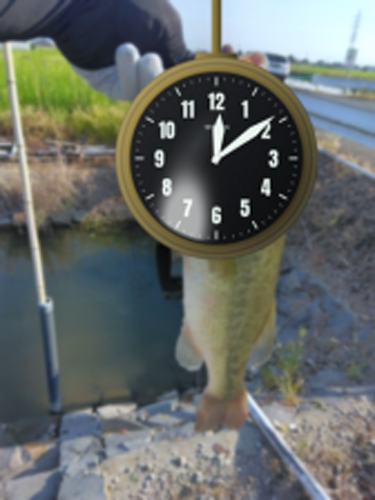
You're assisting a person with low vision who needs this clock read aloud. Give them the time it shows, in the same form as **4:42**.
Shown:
**12:09**
